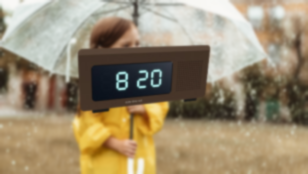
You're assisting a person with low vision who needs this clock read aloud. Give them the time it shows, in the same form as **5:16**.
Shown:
**8:20**
